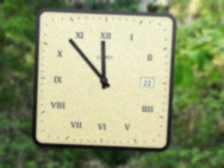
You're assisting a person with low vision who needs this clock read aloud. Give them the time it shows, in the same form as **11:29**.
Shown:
**11:53**
